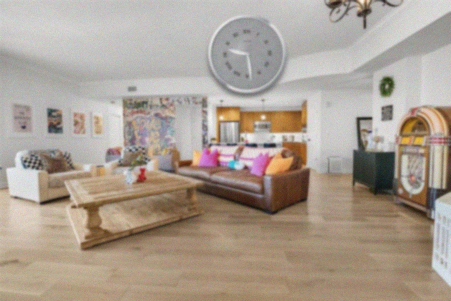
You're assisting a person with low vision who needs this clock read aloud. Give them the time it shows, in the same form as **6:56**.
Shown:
**9:29**
